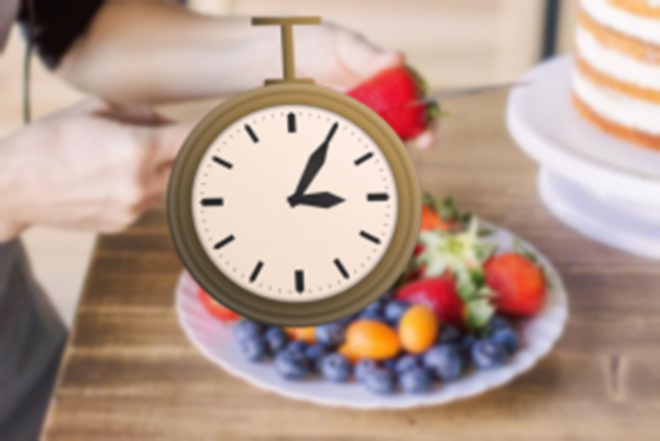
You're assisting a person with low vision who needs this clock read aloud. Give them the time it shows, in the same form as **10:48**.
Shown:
**3:05**
